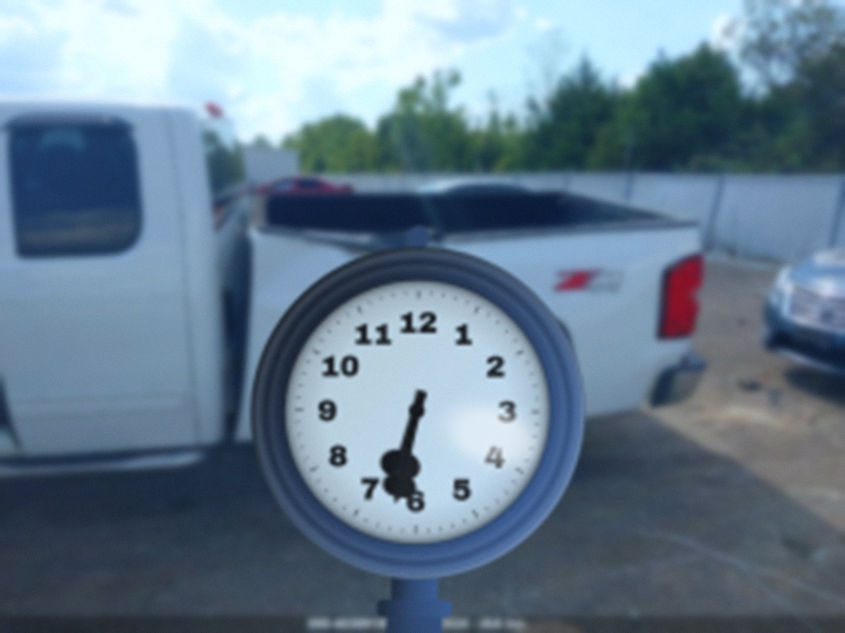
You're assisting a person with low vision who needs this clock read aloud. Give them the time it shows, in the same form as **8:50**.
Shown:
**6:32**
